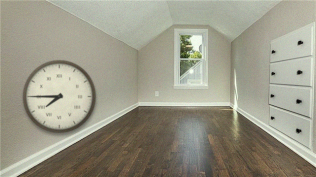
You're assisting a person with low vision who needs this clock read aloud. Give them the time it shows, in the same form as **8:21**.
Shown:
**7:45**
